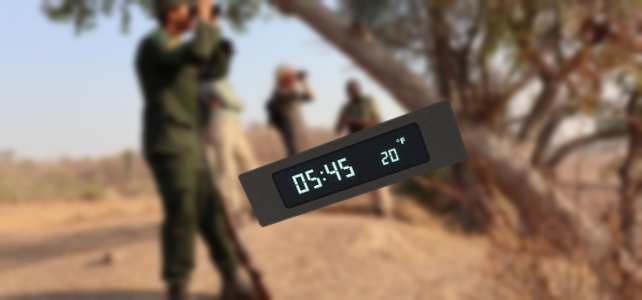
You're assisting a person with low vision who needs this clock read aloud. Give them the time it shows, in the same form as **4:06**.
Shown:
**5:45**
